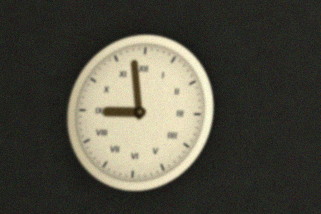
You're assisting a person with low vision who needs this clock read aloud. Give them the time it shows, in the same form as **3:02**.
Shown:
**8:58**
